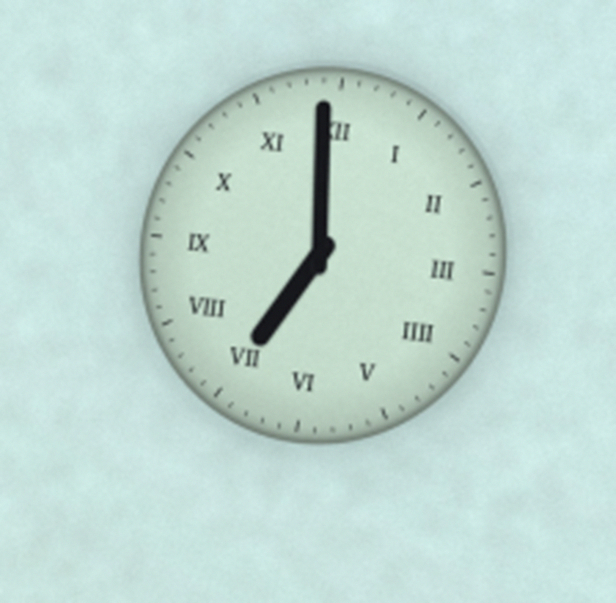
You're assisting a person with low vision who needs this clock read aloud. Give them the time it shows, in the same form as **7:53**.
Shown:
**6:59**
